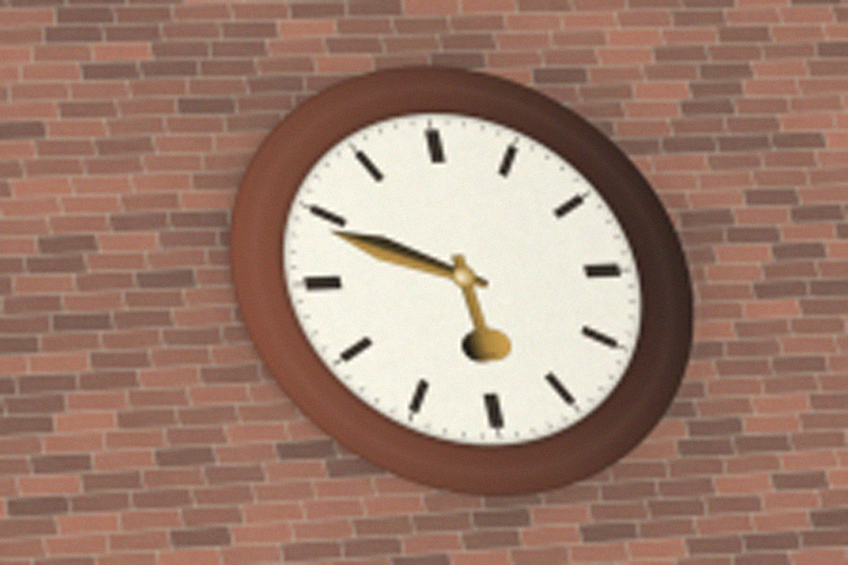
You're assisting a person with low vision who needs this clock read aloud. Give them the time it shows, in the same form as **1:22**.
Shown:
**5:49**
